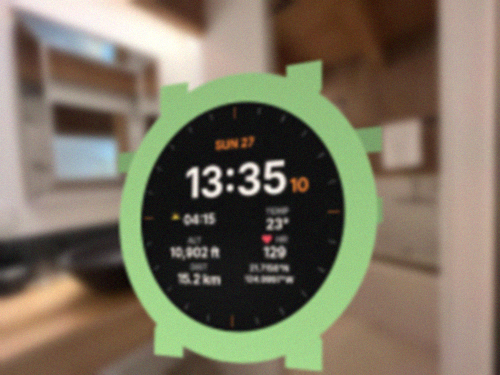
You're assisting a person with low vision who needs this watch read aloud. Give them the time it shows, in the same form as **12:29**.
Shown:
**13:35**
